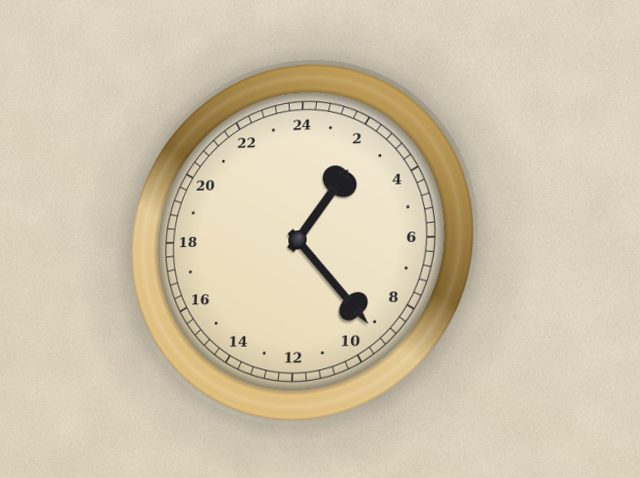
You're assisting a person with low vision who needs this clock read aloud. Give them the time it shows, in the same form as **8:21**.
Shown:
**2:23**
